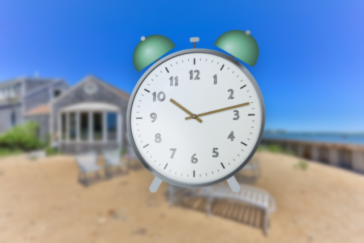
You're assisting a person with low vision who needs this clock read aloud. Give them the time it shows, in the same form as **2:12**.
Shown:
**10:13**
